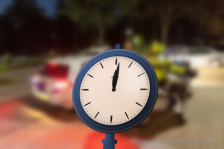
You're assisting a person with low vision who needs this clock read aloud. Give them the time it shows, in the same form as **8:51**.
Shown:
**12:01**
